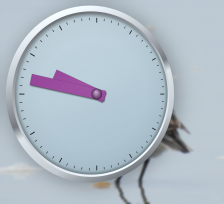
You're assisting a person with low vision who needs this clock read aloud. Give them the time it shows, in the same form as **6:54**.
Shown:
**9:47**
